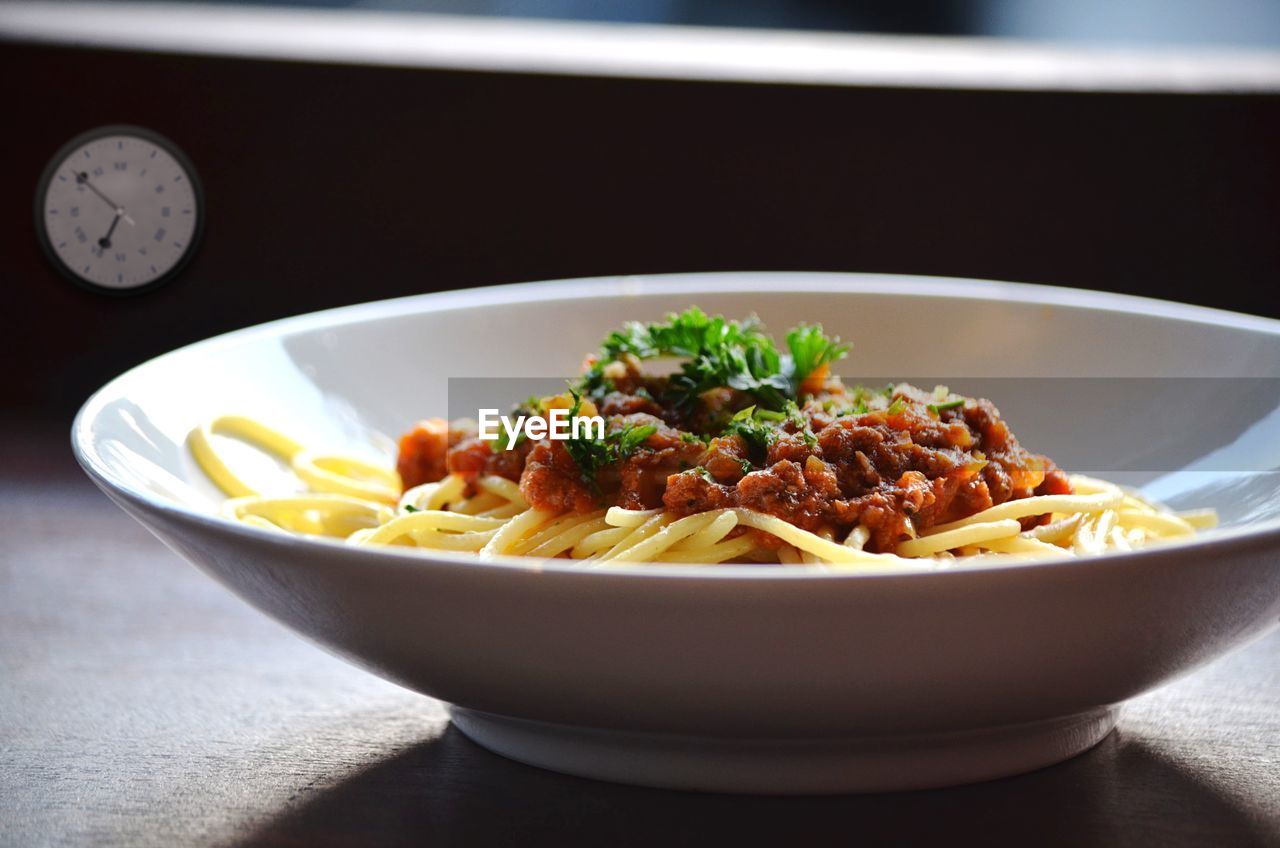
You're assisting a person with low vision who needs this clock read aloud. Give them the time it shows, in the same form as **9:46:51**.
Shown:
**6:51:52**
